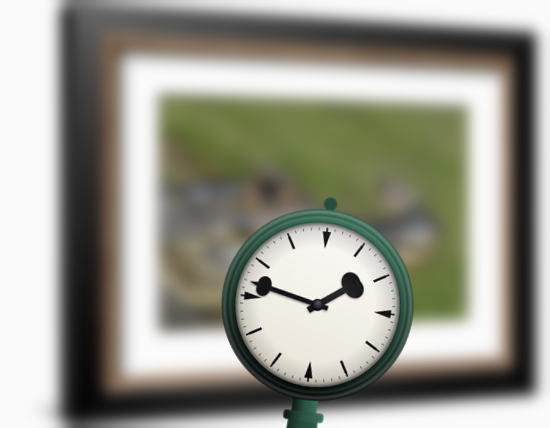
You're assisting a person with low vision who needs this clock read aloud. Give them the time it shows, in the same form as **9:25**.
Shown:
**1:47**
